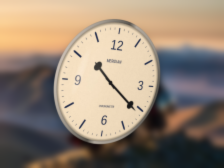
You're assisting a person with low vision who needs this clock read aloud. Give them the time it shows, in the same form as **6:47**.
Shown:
**10:21**
